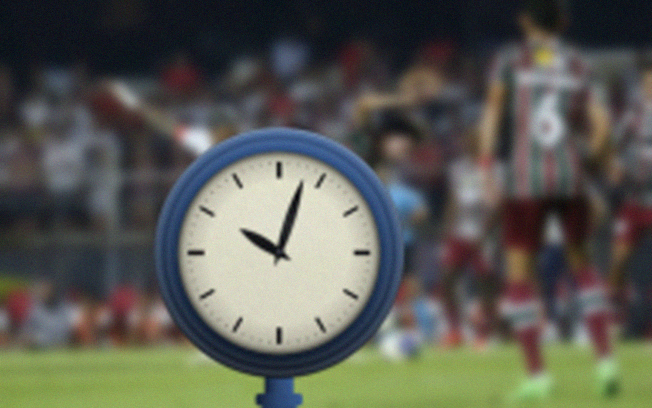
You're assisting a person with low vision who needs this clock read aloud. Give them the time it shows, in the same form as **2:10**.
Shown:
**10:03**
